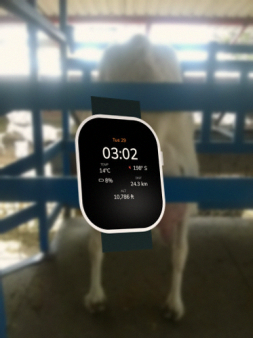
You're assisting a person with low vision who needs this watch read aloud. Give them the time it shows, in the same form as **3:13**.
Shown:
**3:02**
